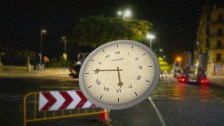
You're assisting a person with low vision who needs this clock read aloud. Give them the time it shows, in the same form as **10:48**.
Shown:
**5:46**
